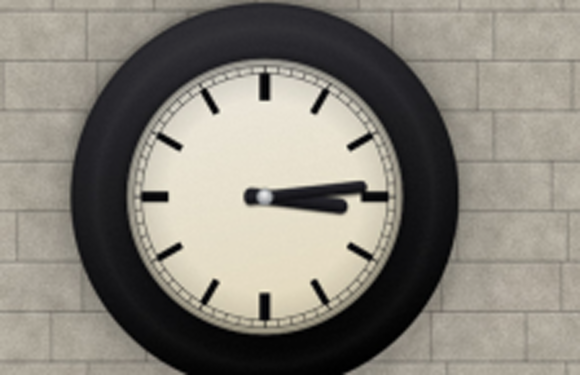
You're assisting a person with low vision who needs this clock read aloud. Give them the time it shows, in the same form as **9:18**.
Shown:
**3:14**
